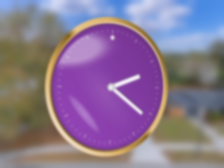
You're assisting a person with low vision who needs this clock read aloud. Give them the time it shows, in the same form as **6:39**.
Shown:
**2:21**
